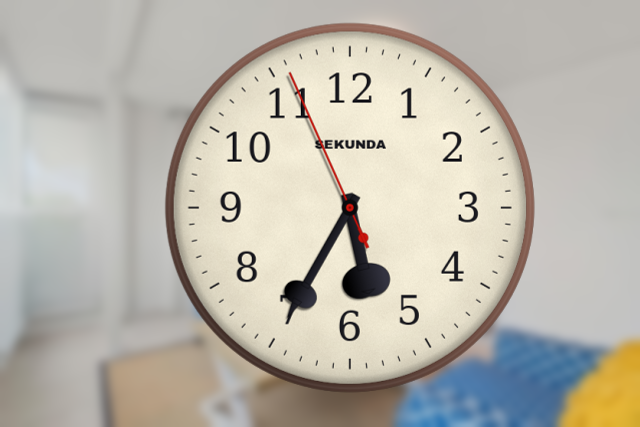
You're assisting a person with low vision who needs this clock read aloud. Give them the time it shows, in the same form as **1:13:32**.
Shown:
**5:34:56**
